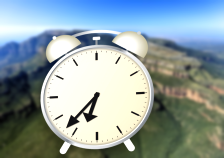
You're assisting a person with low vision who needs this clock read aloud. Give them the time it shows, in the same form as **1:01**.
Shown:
**6:37**
